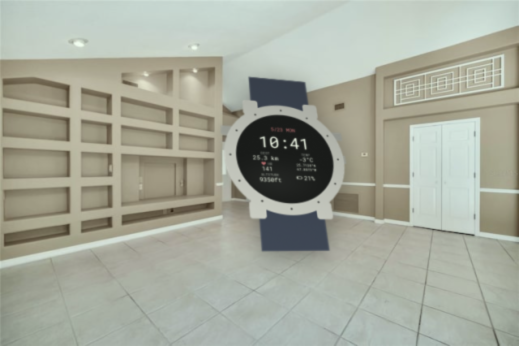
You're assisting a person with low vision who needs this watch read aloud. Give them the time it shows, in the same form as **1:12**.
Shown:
**10:41**
